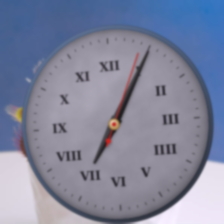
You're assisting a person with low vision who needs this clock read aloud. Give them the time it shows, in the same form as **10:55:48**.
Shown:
**7:05:04**
